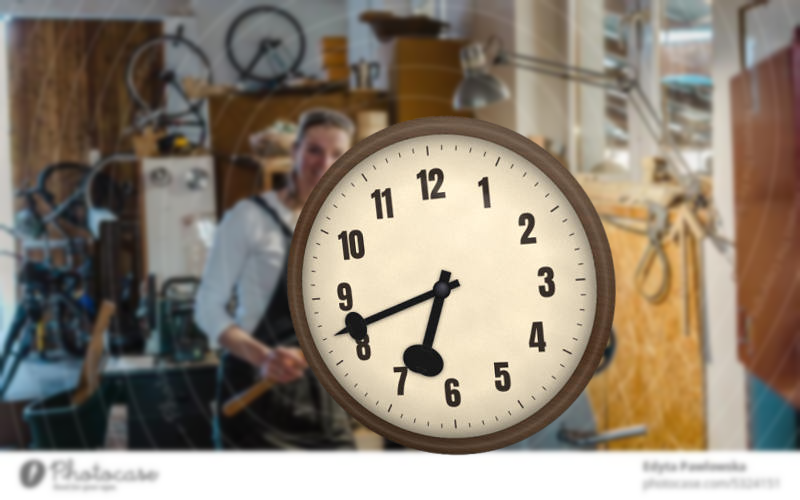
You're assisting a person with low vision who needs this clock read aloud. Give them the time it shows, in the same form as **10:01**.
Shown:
**6:42**
